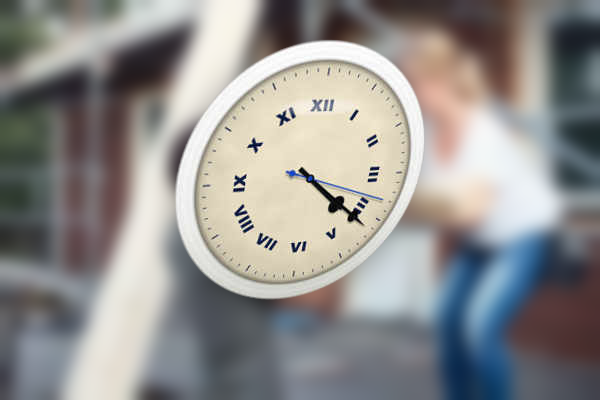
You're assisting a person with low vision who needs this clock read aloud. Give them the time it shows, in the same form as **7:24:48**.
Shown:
**4:21:18**
